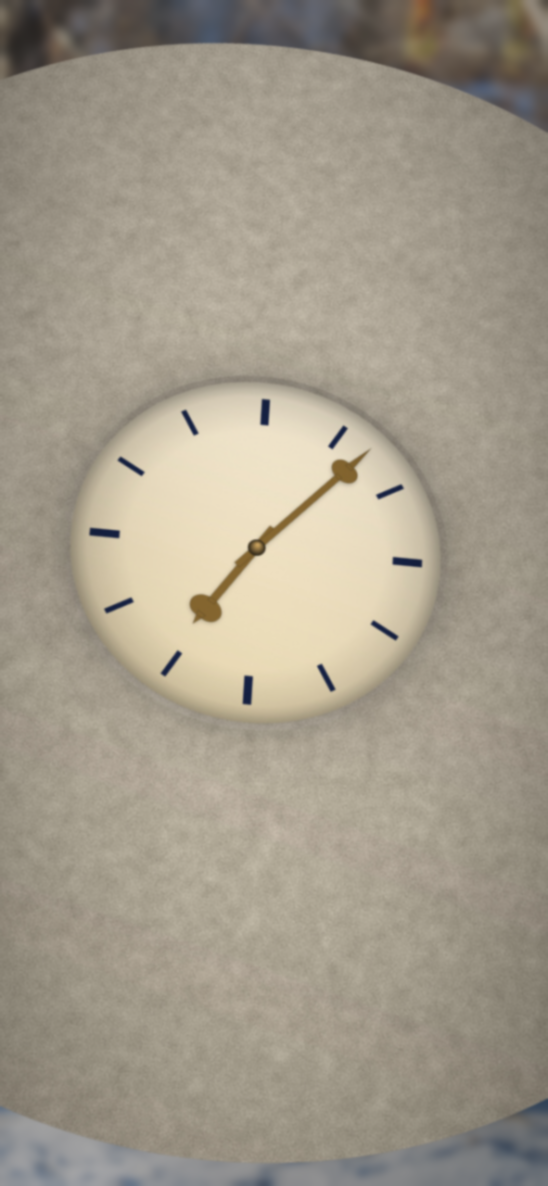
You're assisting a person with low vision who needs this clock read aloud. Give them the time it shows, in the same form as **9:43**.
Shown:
**7:07**
